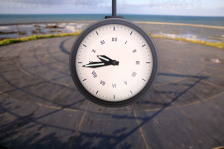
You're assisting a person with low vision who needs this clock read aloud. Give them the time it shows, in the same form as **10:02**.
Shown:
**9:44**
